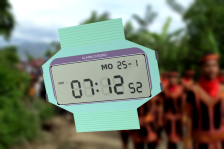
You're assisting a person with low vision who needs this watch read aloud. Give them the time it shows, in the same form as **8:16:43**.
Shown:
**7:12:52**
